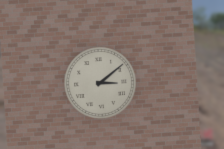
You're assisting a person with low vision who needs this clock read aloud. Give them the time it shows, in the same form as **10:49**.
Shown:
**3:09**
